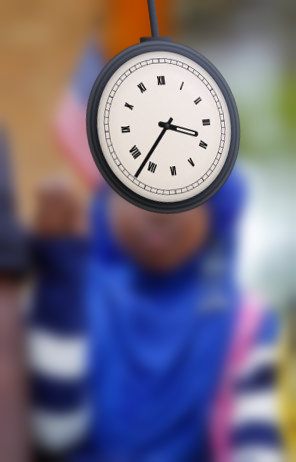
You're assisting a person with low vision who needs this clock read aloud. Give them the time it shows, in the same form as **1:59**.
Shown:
**3:37**
